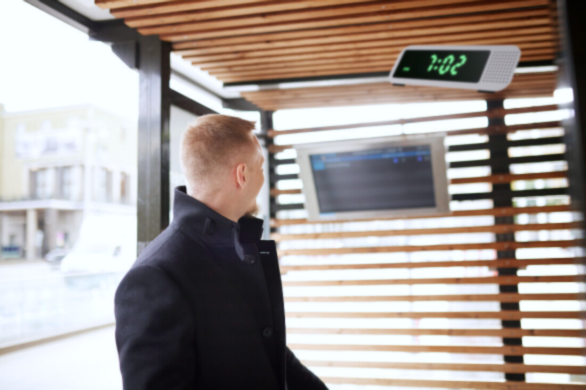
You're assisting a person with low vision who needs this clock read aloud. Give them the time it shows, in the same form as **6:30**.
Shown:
**7:02**
